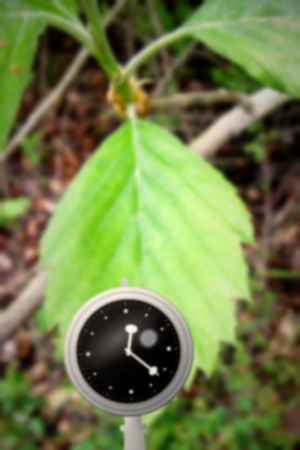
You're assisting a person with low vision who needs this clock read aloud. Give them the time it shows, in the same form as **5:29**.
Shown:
**12:22**
